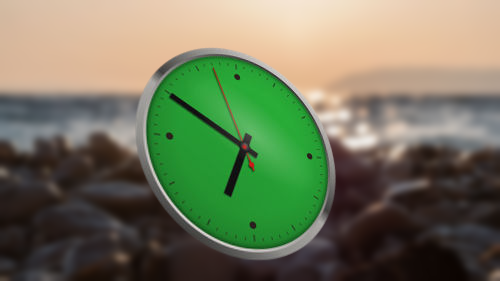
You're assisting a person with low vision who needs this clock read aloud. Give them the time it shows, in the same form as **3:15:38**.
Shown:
**6:49:57**
